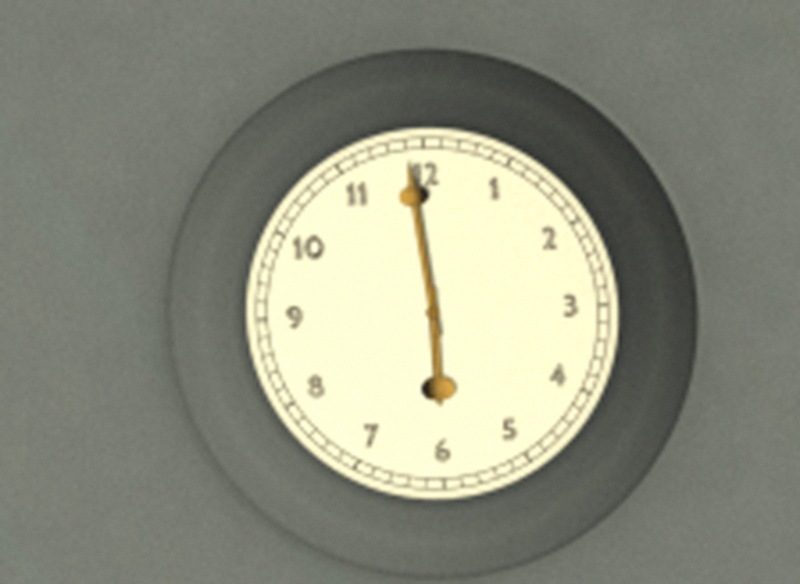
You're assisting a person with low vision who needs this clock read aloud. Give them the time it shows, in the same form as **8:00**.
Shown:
**5:59**
